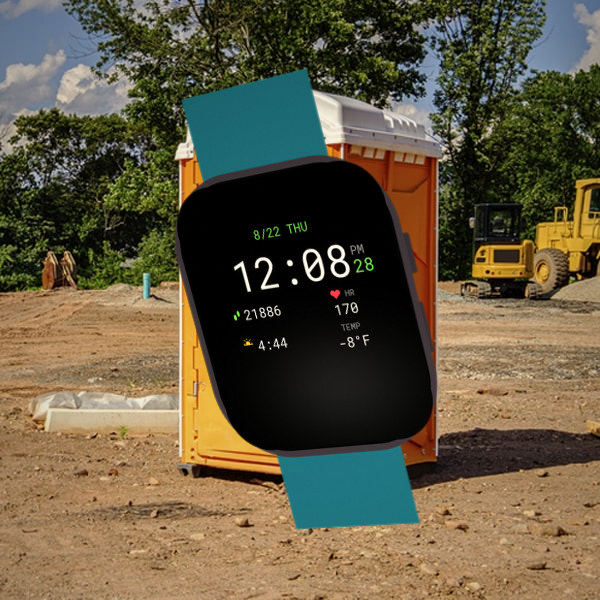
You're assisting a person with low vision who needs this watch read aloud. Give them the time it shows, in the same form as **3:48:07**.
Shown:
**12:08:28**
